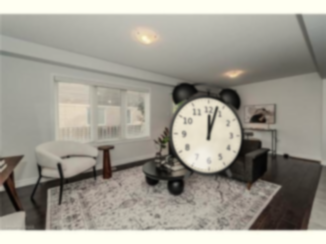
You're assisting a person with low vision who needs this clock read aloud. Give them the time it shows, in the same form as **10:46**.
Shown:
**12:03**
